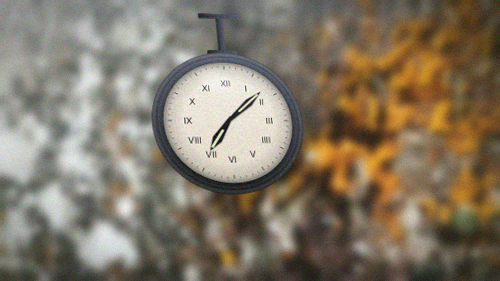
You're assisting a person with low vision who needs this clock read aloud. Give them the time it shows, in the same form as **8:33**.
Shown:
**7:08**
